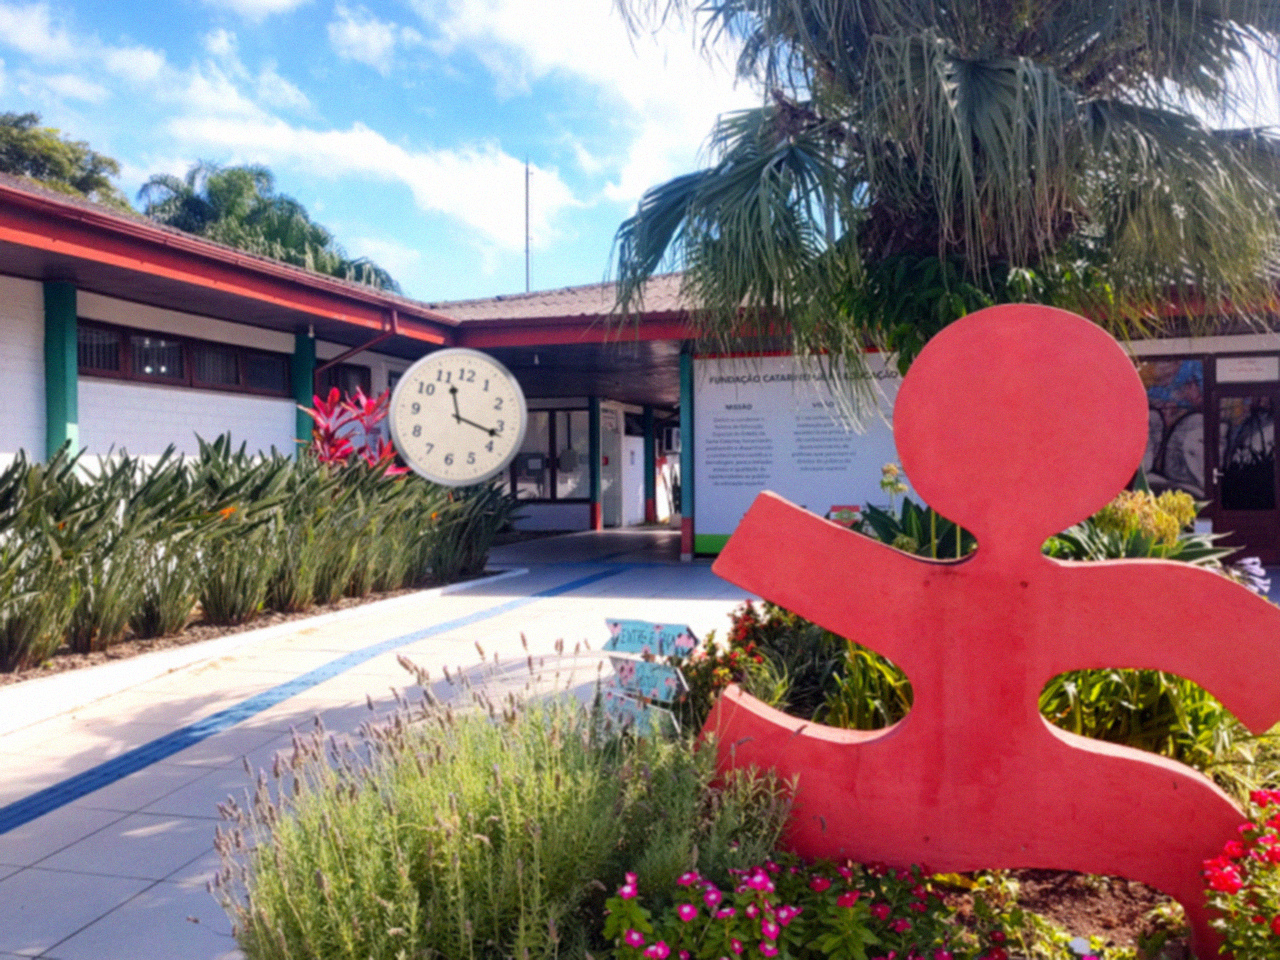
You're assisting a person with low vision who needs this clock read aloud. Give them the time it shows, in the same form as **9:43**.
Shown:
**11:17**
